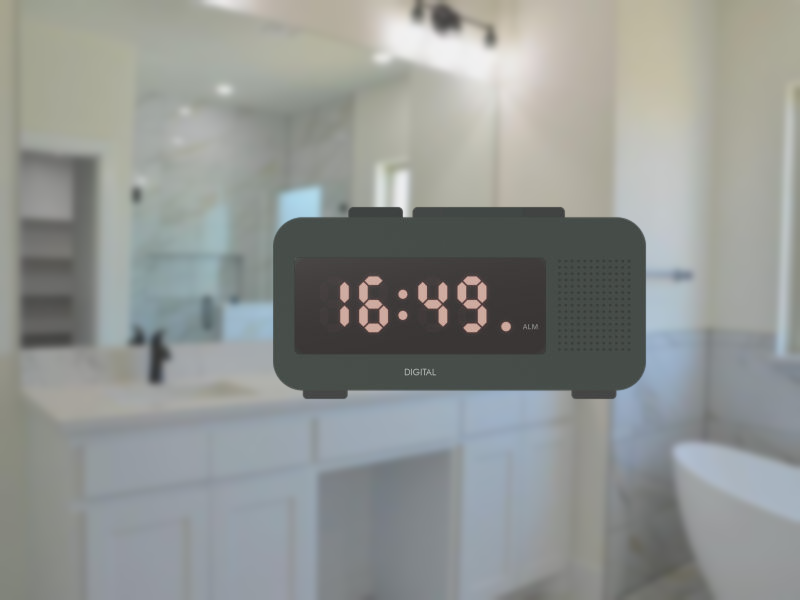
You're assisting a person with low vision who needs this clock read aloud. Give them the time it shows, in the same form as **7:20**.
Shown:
**16:49**
